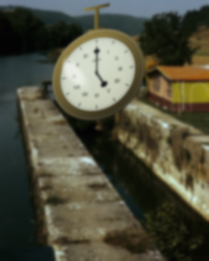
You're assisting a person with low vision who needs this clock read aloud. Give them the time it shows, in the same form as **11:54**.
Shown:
**5:00**
